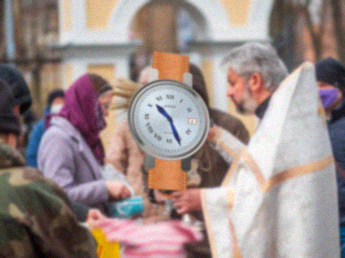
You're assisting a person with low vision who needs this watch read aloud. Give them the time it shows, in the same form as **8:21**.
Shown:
**10:26**
